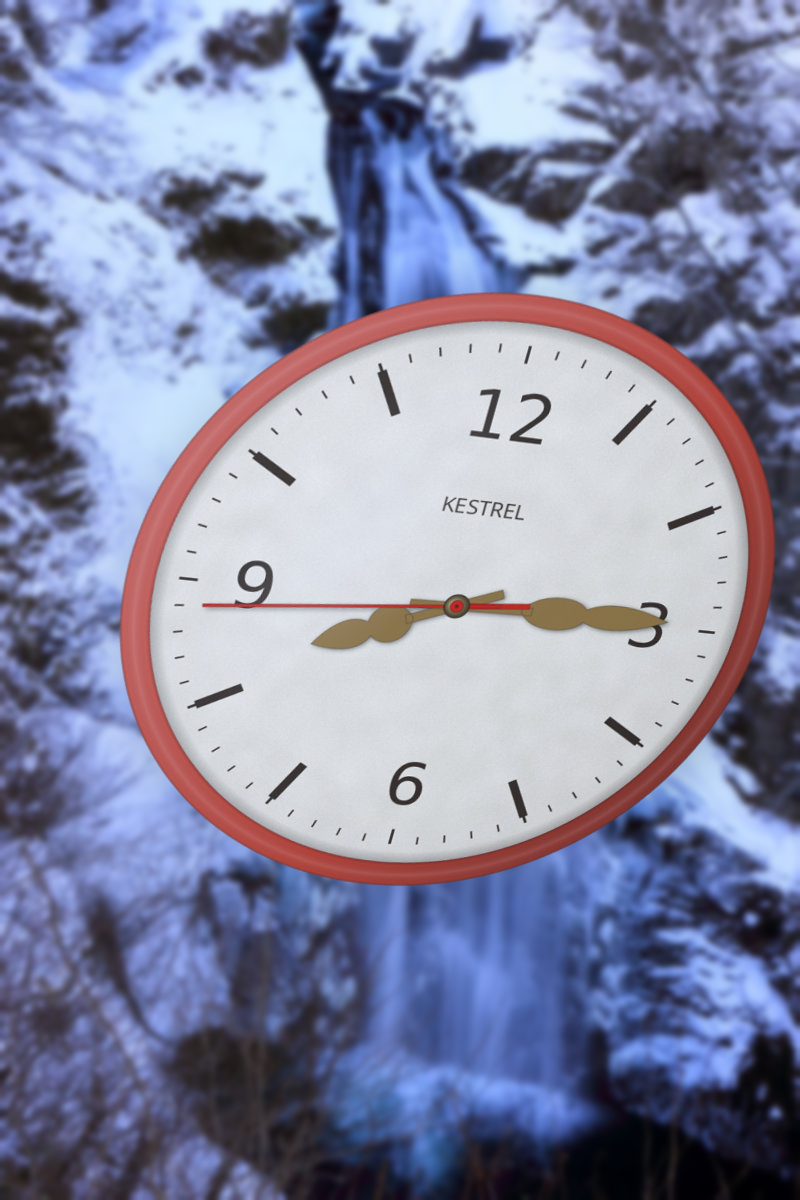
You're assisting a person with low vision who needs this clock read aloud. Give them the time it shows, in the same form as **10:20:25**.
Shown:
**8:14:44**
